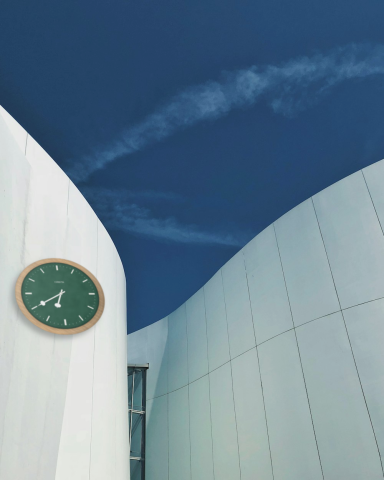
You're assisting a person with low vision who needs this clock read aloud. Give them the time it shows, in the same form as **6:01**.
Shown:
**6:40**
